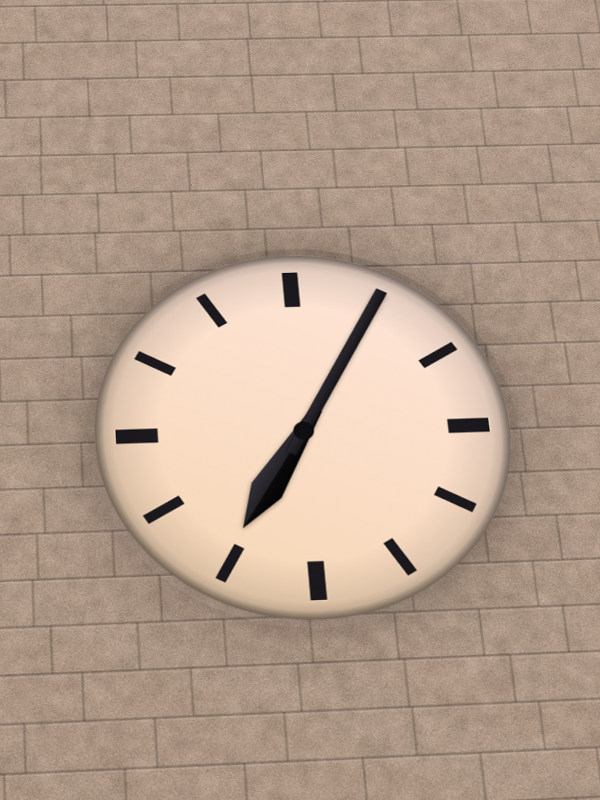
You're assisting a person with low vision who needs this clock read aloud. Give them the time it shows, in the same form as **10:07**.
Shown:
**7:05**
